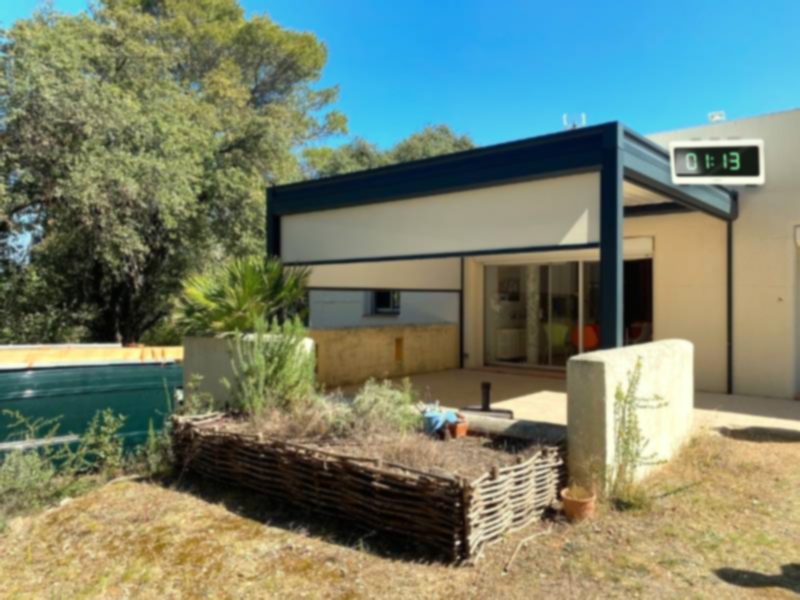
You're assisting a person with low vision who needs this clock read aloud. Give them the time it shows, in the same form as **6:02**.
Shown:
**1:13**
